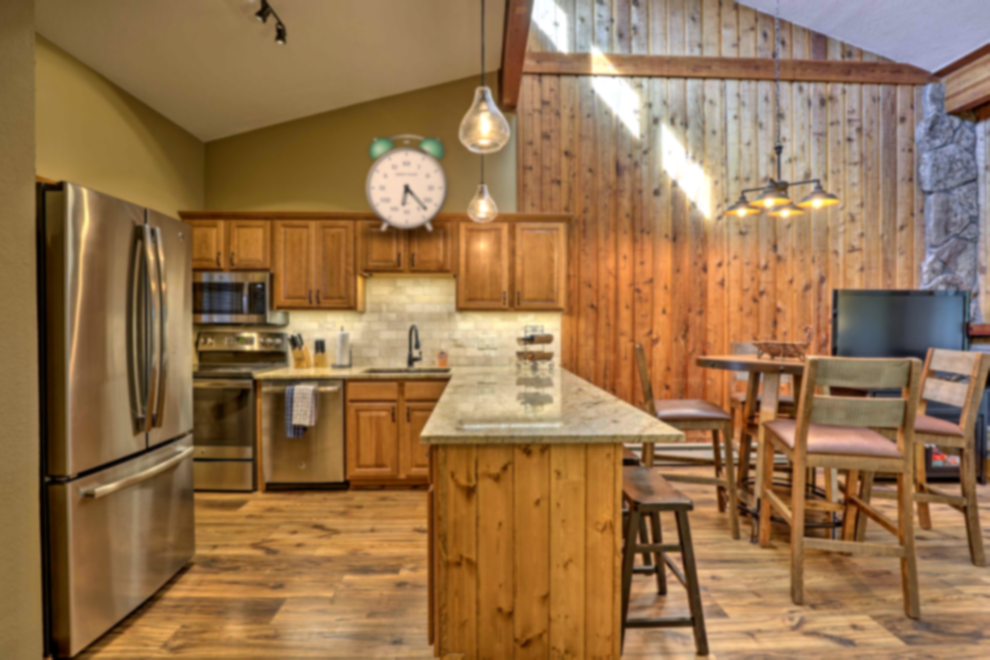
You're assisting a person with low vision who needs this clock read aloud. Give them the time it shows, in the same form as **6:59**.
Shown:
**6:23**
